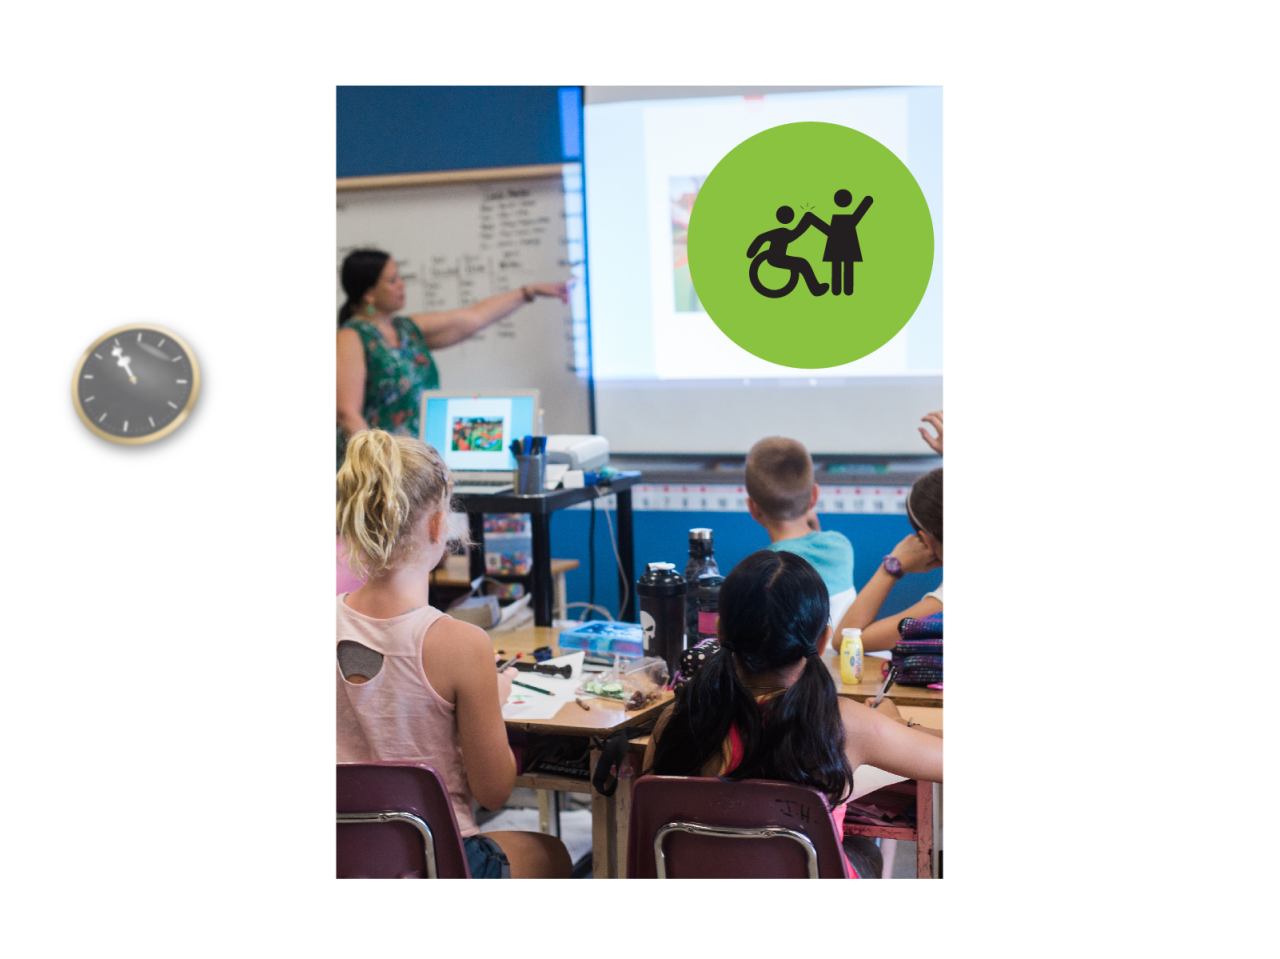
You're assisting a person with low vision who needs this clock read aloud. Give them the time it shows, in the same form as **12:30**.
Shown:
**10:54**
